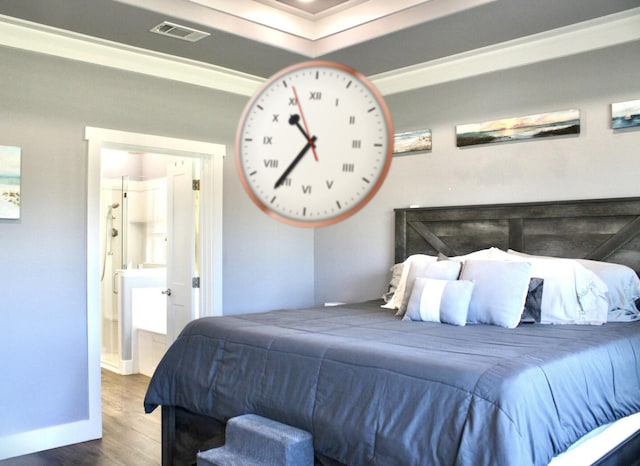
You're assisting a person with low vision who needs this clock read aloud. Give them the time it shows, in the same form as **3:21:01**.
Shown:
**10:35:56**
